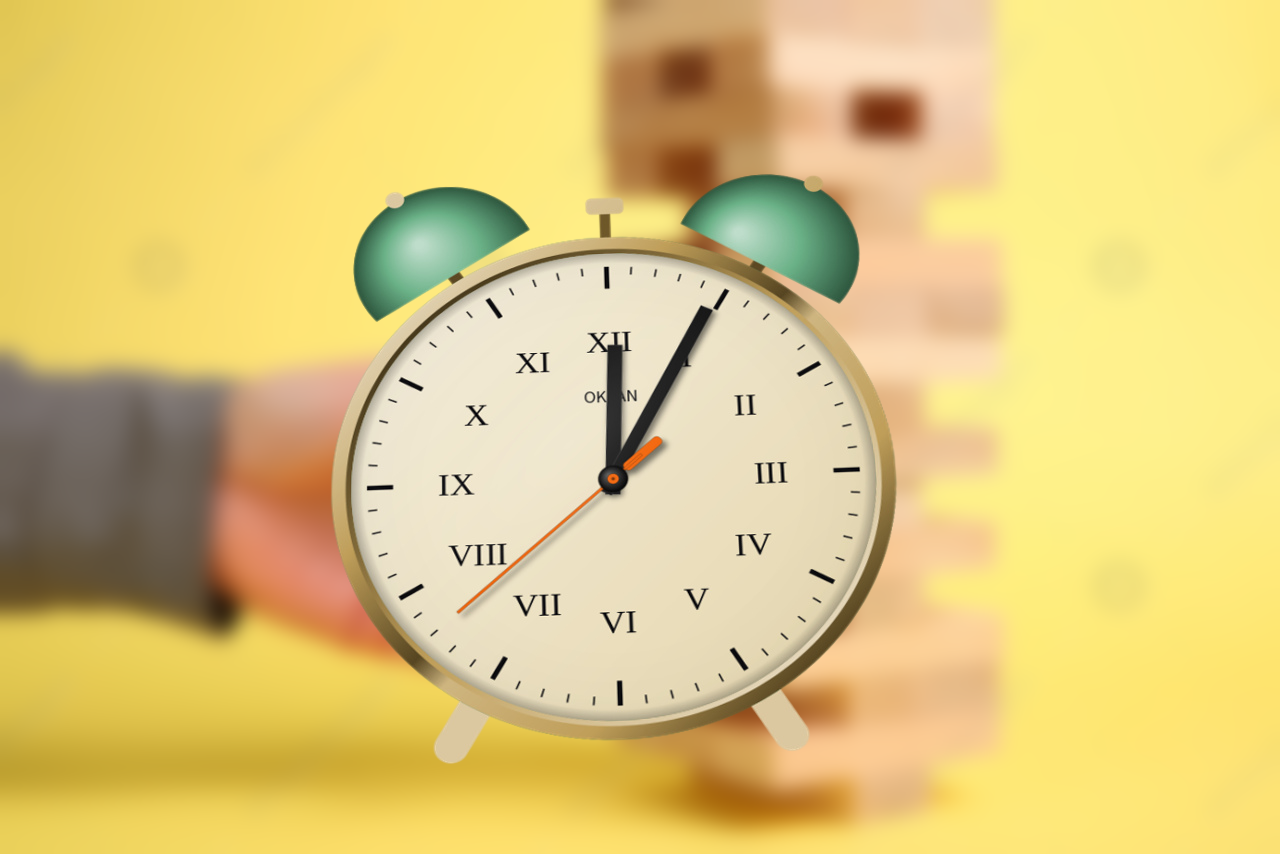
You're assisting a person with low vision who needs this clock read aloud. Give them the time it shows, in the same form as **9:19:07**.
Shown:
**12:04:38**
